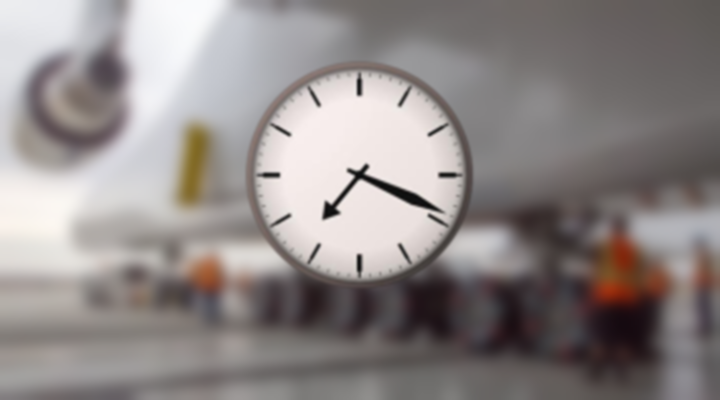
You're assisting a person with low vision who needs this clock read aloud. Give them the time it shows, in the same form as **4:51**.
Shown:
**7:19**
